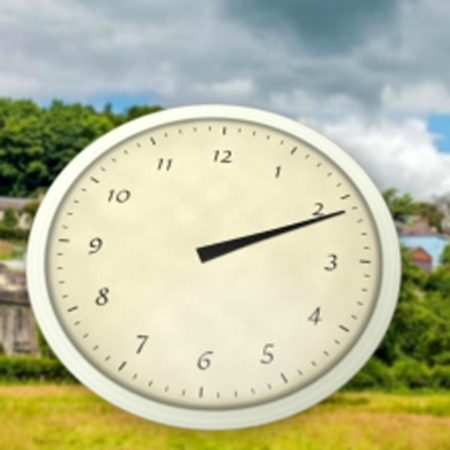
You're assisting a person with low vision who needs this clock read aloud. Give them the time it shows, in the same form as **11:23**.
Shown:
**2:11**
